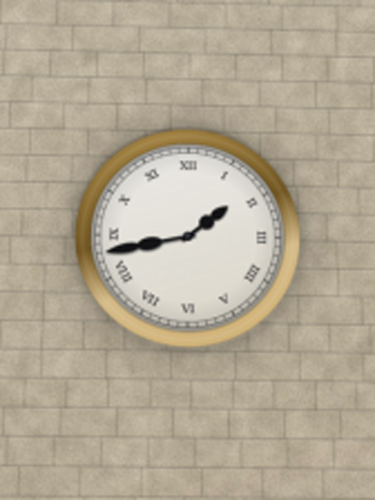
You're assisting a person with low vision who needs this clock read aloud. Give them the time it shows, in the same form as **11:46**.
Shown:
**1:43**
